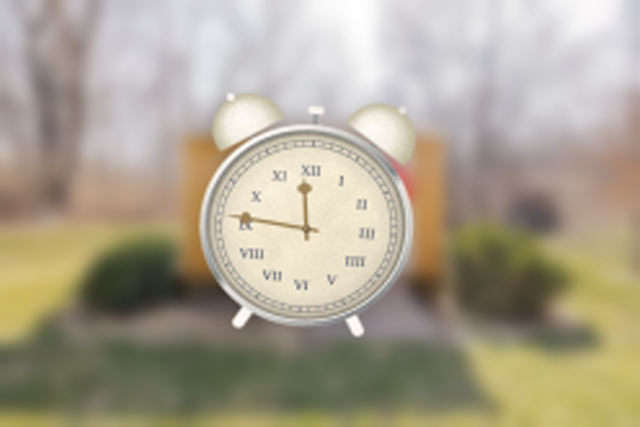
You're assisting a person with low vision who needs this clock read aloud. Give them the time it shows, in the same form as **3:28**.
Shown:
**11:46**
